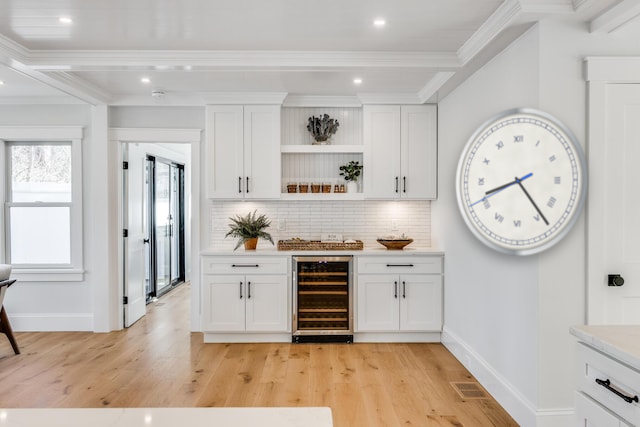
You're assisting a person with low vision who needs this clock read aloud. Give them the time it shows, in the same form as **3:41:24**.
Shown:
**8:23:41**
